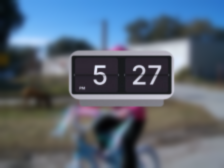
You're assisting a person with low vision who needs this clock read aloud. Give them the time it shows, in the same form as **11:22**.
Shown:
**5:27**
